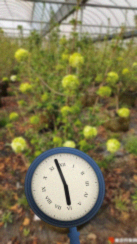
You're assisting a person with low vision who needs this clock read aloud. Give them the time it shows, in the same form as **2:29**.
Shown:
**5:58**
